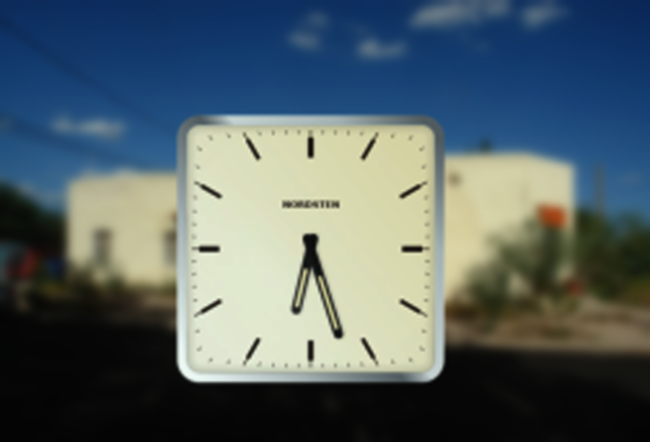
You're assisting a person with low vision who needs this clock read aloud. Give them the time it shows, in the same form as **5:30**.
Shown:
**6:27**
